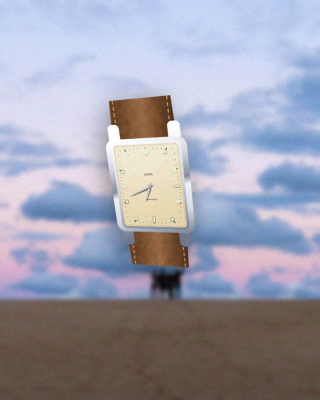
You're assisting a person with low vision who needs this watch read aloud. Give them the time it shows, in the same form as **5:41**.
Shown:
**6:41**
